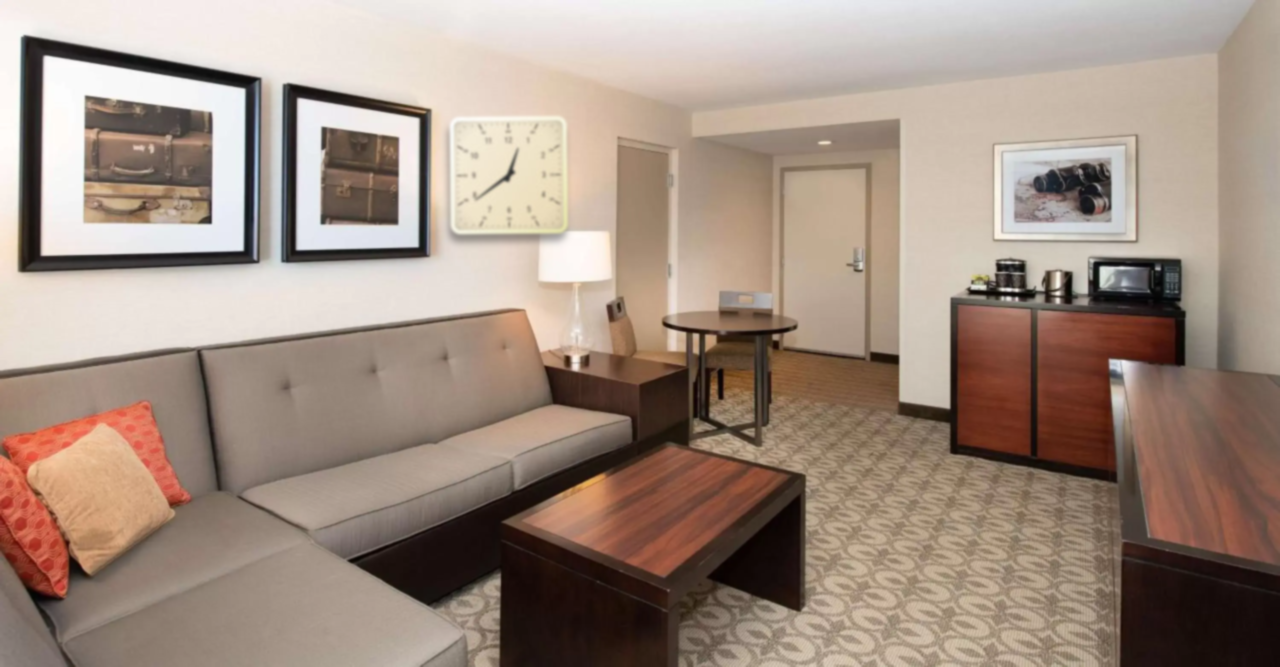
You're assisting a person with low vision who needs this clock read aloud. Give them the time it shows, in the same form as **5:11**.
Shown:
**12:39**
